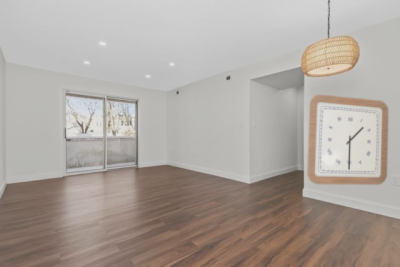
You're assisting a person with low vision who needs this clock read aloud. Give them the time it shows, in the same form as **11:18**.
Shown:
**1:30**
